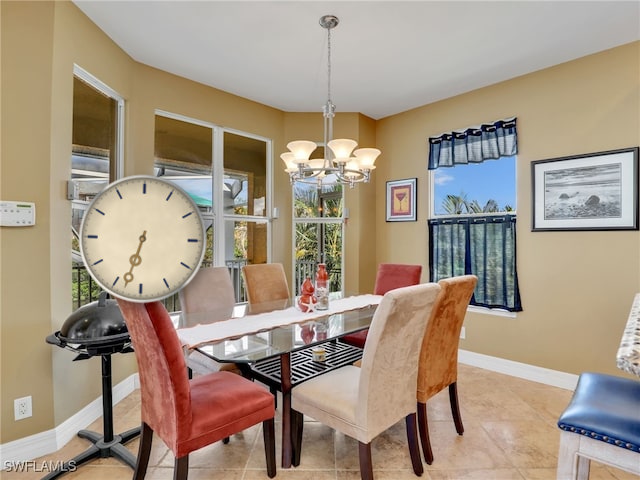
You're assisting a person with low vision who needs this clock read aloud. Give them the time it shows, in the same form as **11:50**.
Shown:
**6:33**
